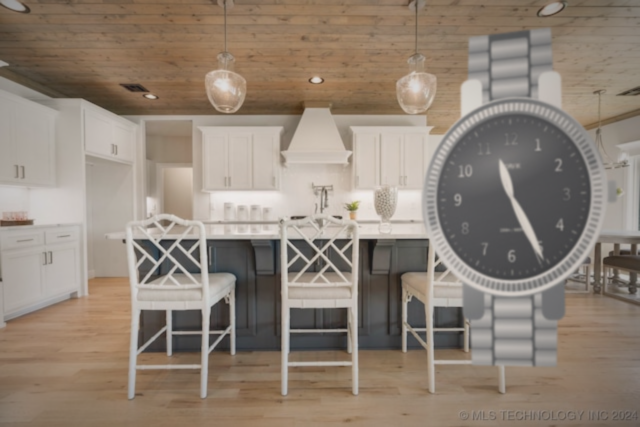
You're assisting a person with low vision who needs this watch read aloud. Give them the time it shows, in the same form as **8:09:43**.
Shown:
**11:25:26**
